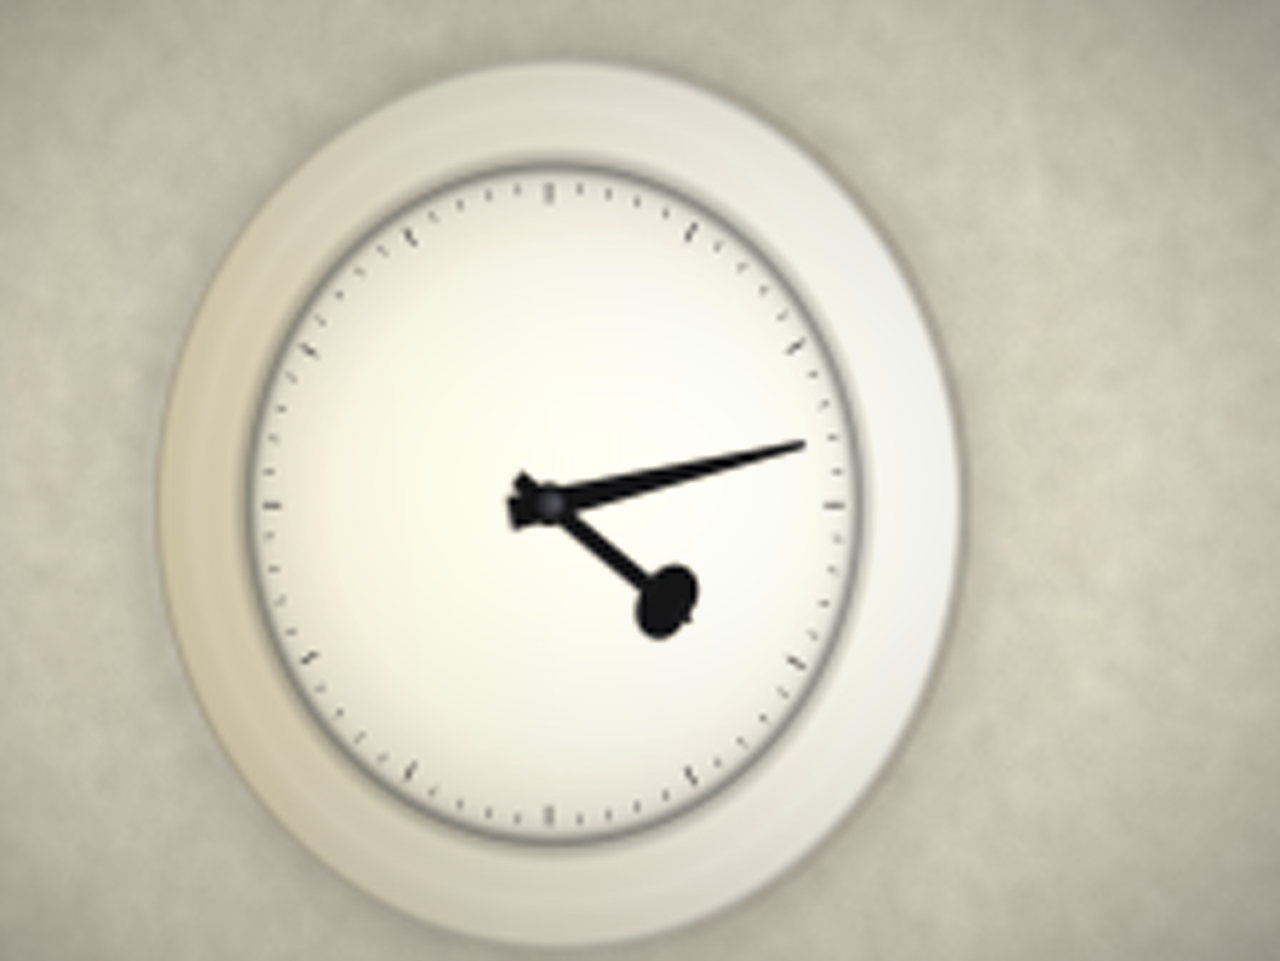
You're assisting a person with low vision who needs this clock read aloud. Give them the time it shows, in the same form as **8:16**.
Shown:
**4:13**
